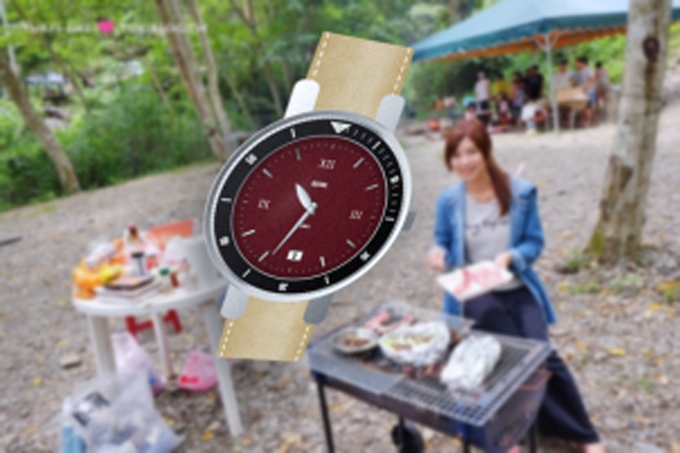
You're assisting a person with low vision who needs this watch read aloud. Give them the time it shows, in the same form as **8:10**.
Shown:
**10:34**
